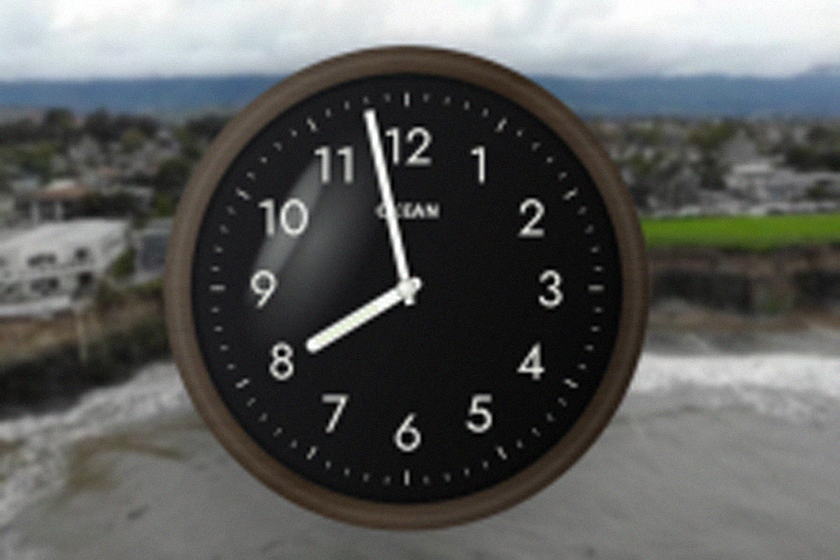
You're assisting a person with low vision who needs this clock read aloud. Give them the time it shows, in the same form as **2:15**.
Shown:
**7:58**
